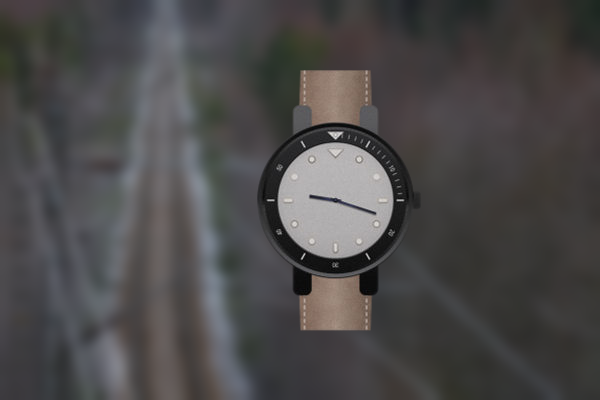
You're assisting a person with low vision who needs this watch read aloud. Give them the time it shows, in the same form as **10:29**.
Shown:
**9:18**
